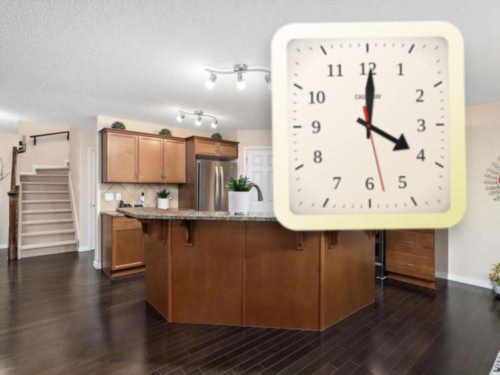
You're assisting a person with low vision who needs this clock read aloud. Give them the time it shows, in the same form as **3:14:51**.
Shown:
**4:00:28**
